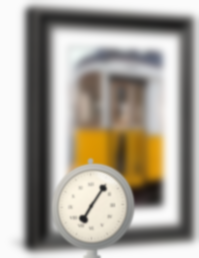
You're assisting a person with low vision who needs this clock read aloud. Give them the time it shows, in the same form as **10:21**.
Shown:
**7:06**
